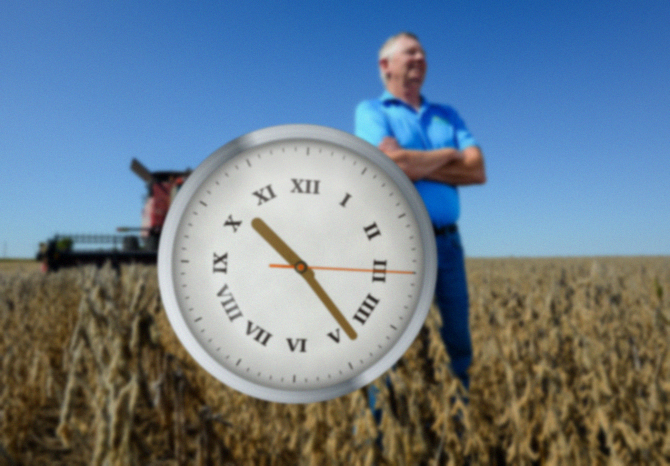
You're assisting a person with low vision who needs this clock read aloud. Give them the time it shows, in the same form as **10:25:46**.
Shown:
**10:23:15**
